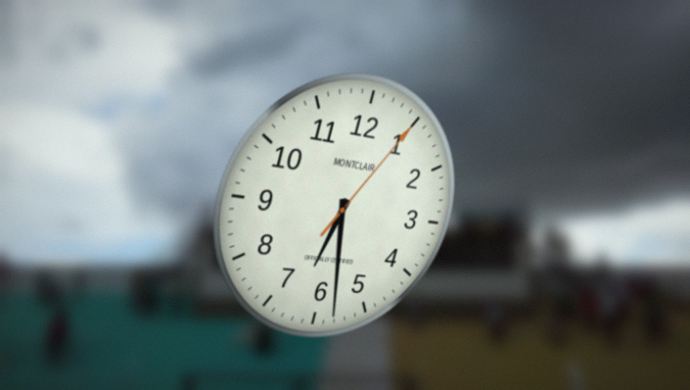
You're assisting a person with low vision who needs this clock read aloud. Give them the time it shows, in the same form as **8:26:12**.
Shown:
**6:28:05**
